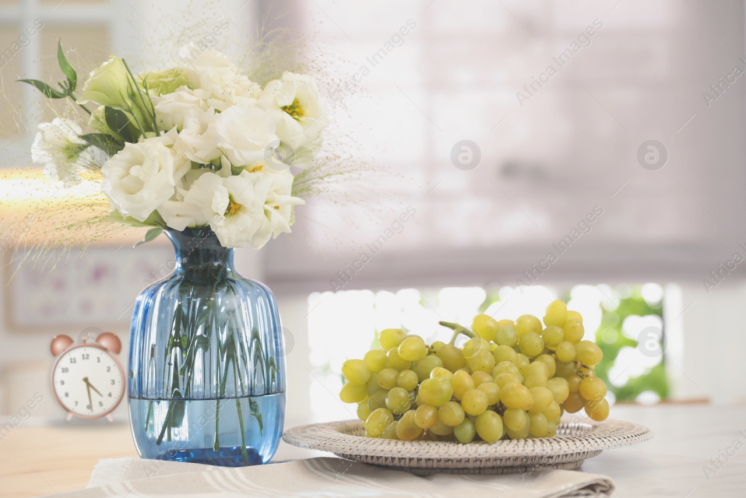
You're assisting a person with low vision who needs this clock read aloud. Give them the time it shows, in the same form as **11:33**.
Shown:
**4:29**
